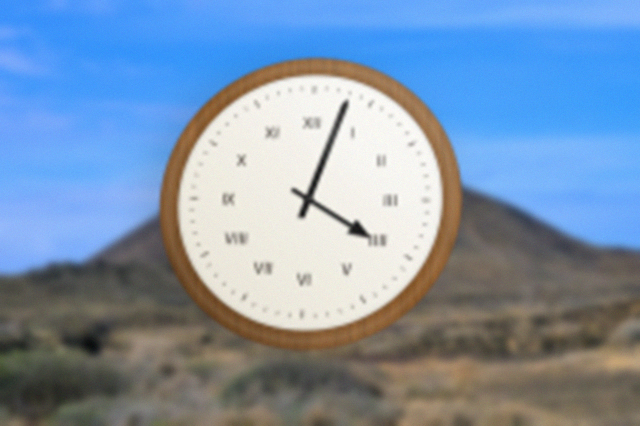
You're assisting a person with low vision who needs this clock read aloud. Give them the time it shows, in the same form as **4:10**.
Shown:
**4:03**
